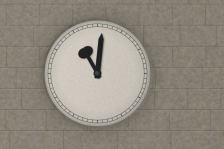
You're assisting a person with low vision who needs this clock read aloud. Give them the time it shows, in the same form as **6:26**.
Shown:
**11:01**
